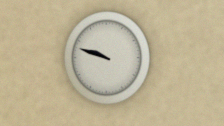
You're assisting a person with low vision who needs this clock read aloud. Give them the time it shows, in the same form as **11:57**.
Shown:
**9:48**
